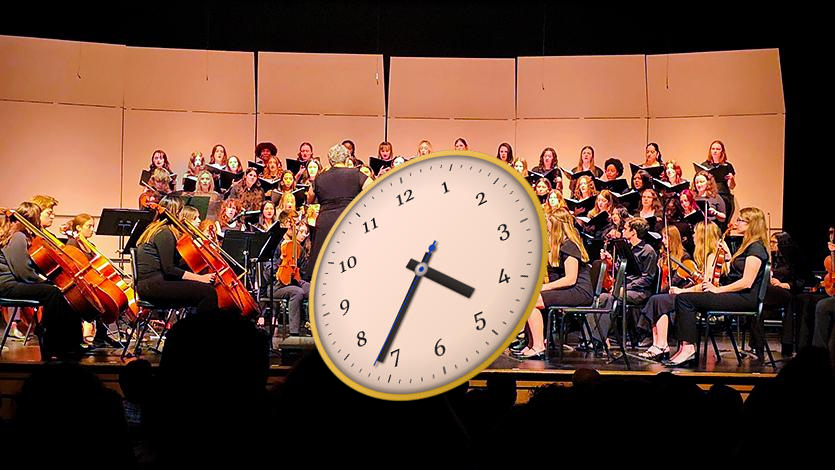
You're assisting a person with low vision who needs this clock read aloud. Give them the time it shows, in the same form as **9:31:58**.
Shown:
**4:36:37**
